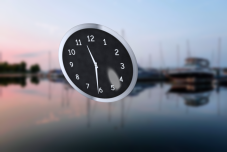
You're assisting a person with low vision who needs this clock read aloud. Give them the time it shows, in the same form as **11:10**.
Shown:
**11:31**
